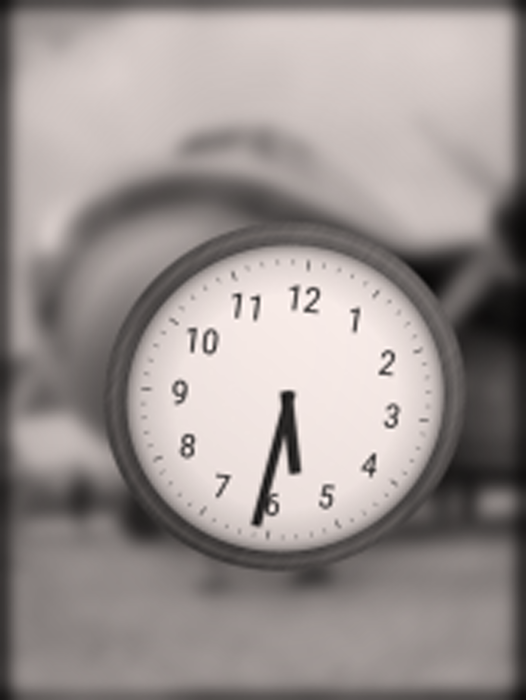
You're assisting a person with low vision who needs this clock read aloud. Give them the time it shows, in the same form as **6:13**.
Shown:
**5:31**
